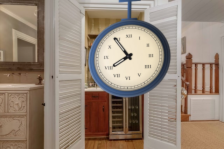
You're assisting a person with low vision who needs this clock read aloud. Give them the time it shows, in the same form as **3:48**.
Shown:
**7:54**
